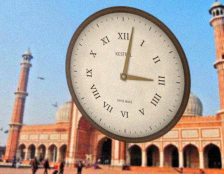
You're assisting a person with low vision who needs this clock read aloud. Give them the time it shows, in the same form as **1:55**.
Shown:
**3:02**
